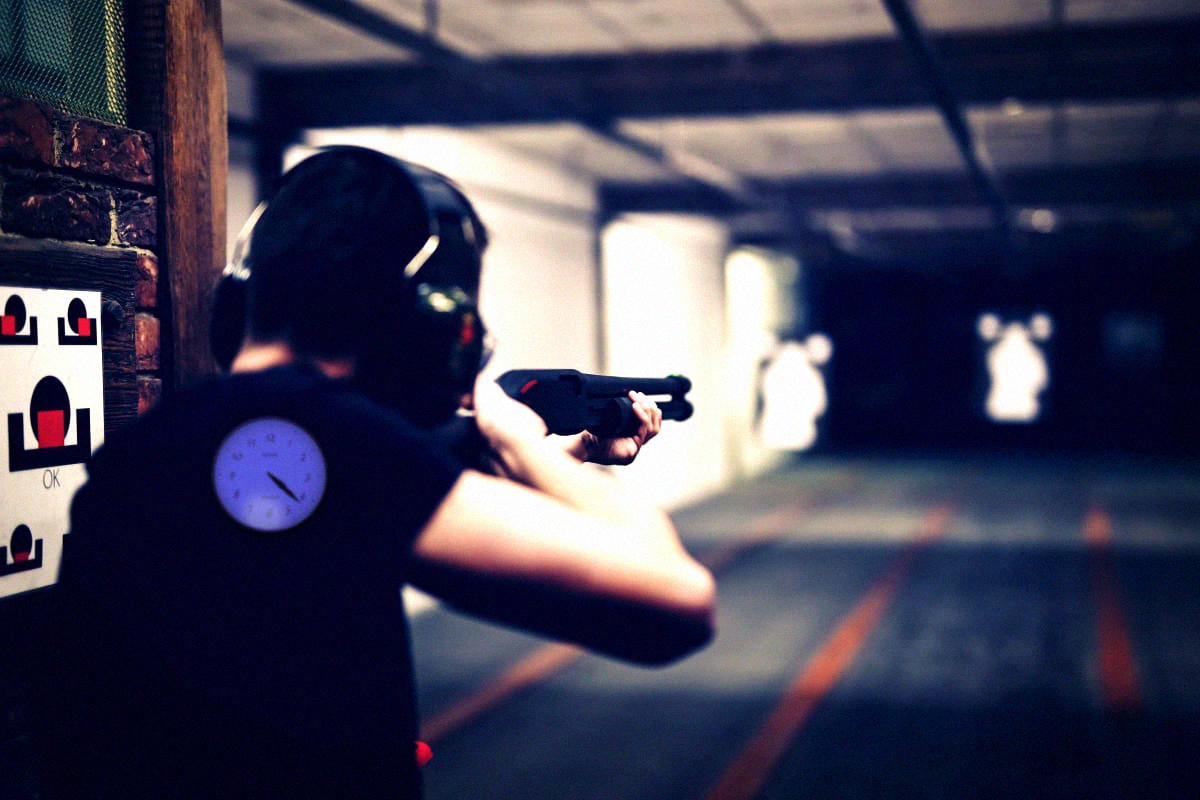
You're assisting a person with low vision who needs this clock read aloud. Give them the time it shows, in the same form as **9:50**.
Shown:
**4:22**
